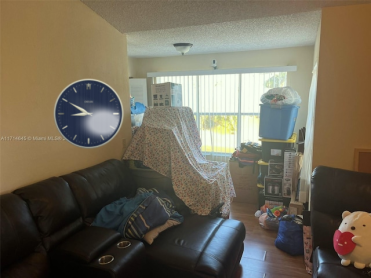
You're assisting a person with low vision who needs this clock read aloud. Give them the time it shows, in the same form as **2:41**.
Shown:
**8:50**
